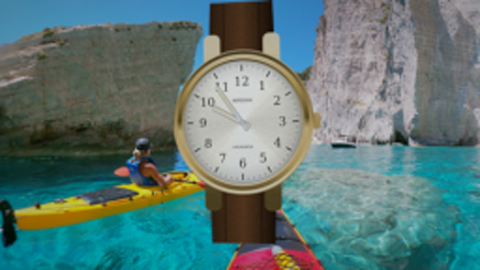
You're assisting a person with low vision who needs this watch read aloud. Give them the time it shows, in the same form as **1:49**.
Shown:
**9:54**
